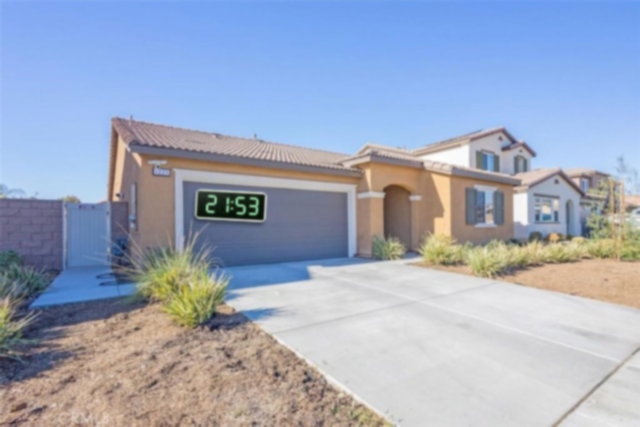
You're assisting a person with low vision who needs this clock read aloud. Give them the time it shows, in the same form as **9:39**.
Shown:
**21:53**
